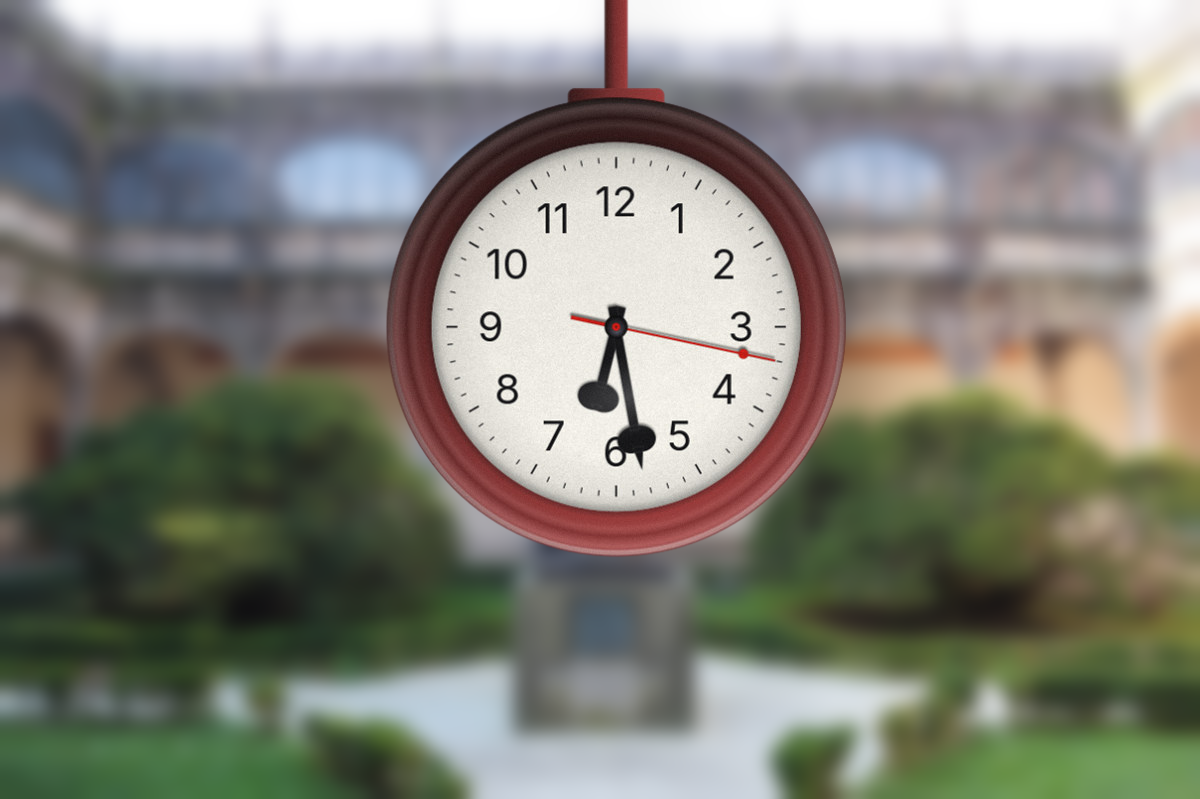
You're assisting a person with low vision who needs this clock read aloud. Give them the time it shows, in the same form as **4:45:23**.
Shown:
**6:28:17**
